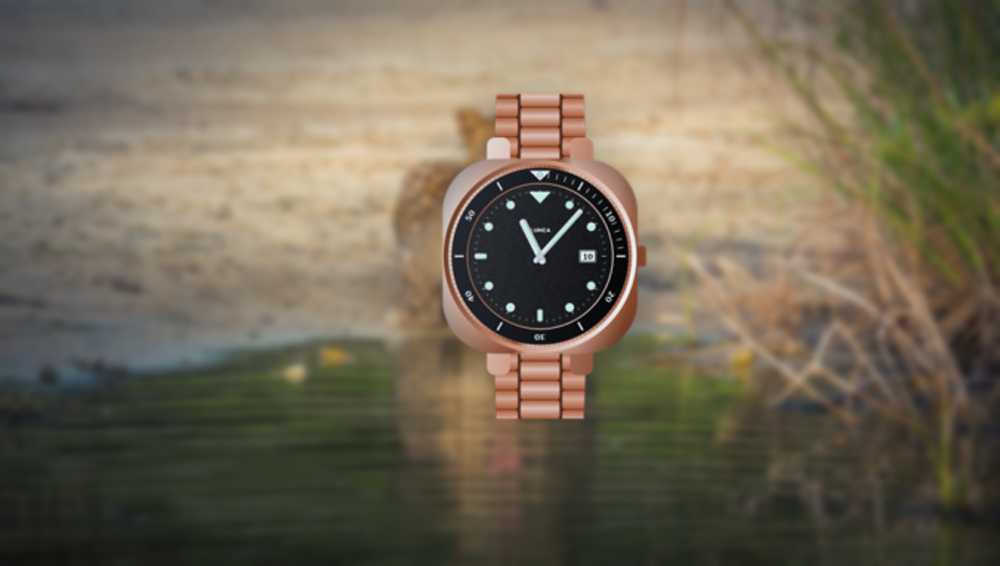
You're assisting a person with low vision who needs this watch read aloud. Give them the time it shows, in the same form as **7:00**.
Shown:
**11:07**
